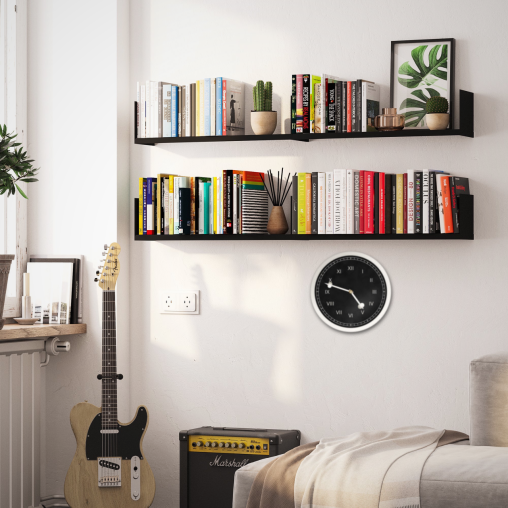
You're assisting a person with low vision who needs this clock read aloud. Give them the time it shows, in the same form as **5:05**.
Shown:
**4:48**
